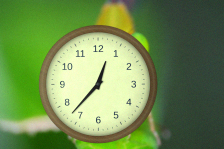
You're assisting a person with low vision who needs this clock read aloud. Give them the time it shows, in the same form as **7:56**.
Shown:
**12:37**
